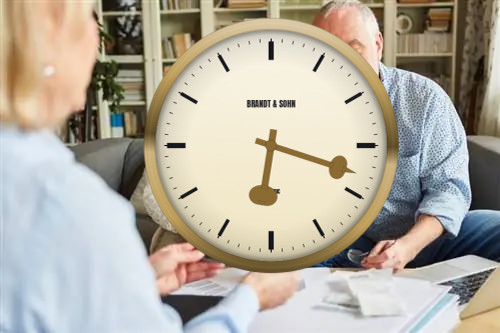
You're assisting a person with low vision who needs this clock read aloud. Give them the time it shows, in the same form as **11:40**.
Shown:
**6:18**
